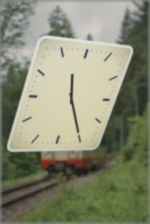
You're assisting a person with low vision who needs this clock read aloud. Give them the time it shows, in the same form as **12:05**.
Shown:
**11:25**
